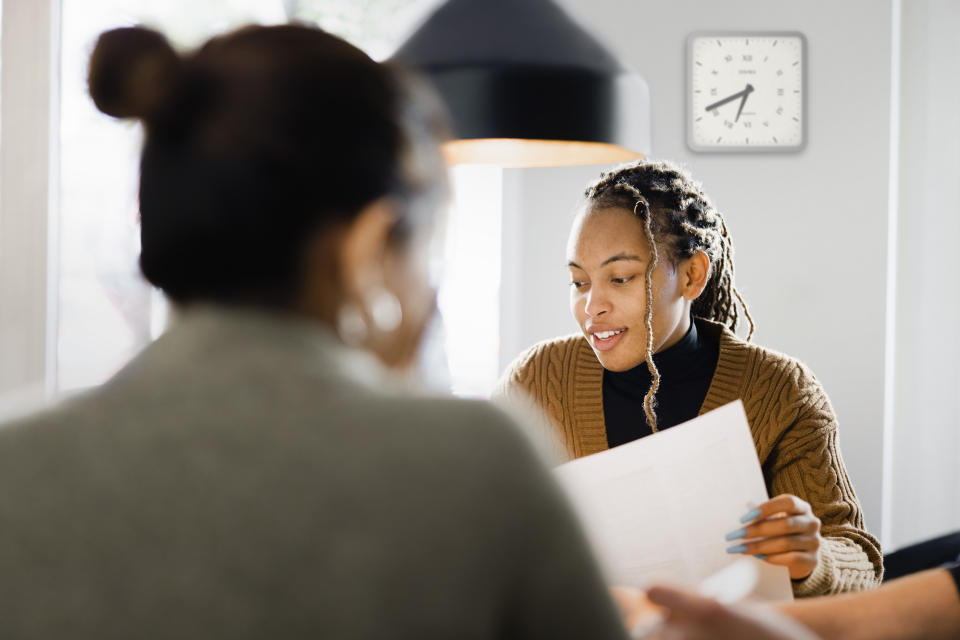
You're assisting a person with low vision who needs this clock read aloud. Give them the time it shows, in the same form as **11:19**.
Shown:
**6:41**
